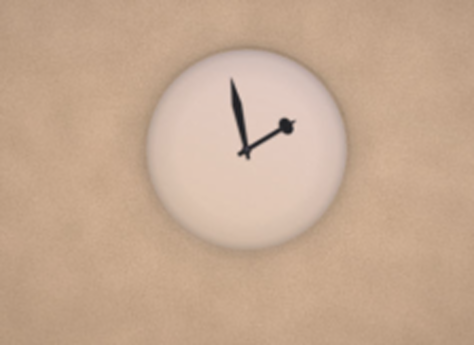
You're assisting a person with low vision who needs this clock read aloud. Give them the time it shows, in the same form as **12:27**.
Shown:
**1:58**
